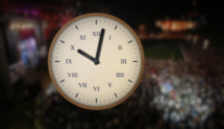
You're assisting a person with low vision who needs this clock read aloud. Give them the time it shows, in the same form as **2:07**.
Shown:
**10:02**
